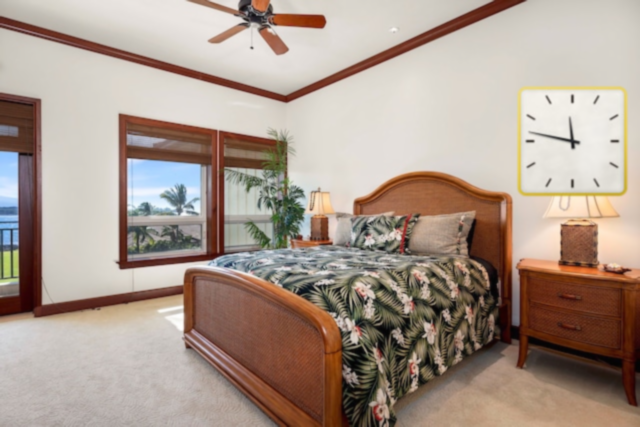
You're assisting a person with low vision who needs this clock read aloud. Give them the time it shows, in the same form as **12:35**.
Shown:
**11:47**
